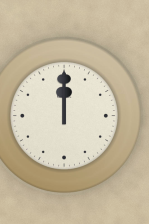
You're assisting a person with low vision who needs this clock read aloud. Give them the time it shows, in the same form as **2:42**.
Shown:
**12:00**
